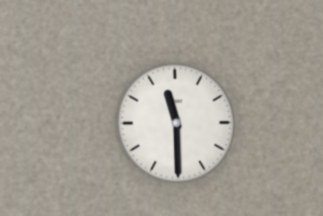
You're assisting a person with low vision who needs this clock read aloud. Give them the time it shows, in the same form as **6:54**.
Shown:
**11:30**
